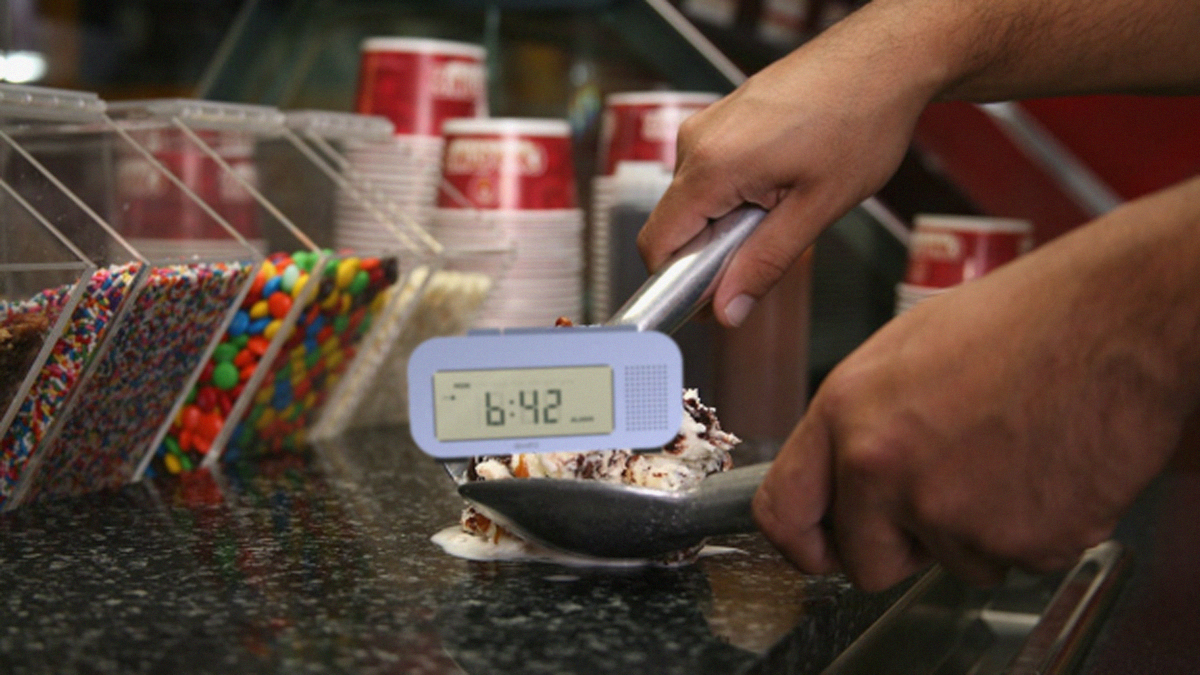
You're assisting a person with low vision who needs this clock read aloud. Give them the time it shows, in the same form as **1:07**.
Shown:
**6:42**
